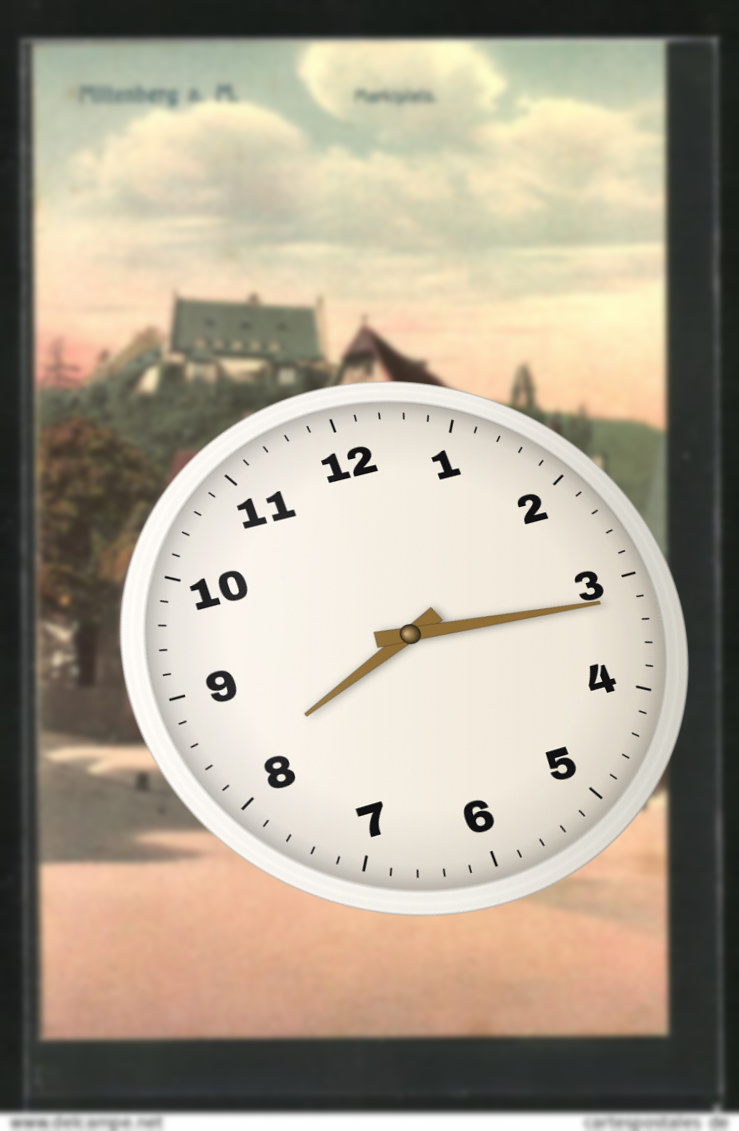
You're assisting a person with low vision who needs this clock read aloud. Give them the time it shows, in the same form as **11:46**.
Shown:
**8:16**
